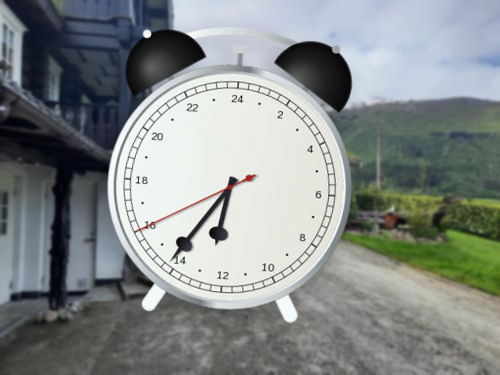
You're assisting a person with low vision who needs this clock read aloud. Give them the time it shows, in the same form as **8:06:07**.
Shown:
**12:35:40**
